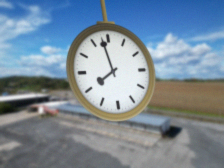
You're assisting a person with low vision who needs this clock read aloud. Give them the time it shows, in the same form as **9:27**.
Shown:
**7:58**
